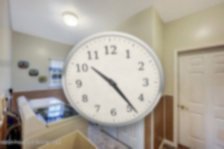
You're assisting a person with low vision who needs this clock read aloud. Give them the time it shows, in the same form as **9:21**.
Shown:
**10:24**
